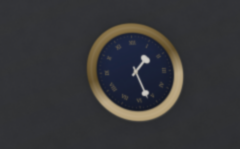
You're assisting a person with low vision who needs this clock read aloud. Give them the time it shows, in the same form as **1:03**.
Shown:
**1:27**
